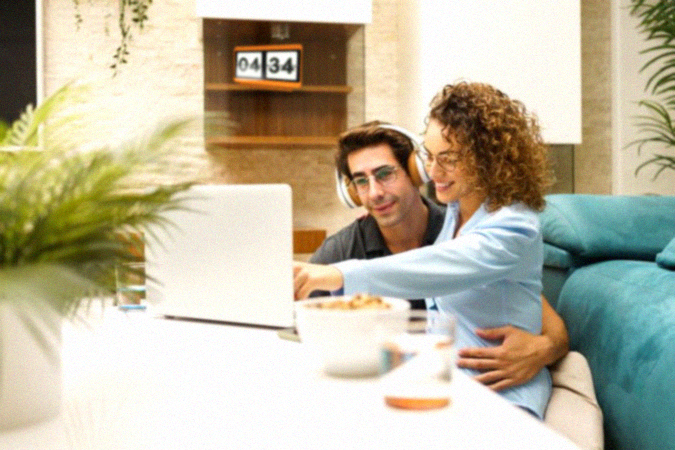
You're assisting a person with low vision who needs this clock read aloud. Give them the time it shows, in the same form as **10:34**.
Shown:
**4:34**
